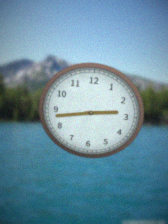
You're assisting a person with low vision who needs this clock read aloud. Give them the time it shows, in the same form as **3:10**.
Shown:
**2:43**
